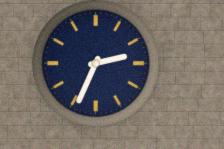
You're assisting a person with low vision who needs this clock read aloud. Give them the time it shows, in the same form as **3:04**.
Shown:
**2:34**
